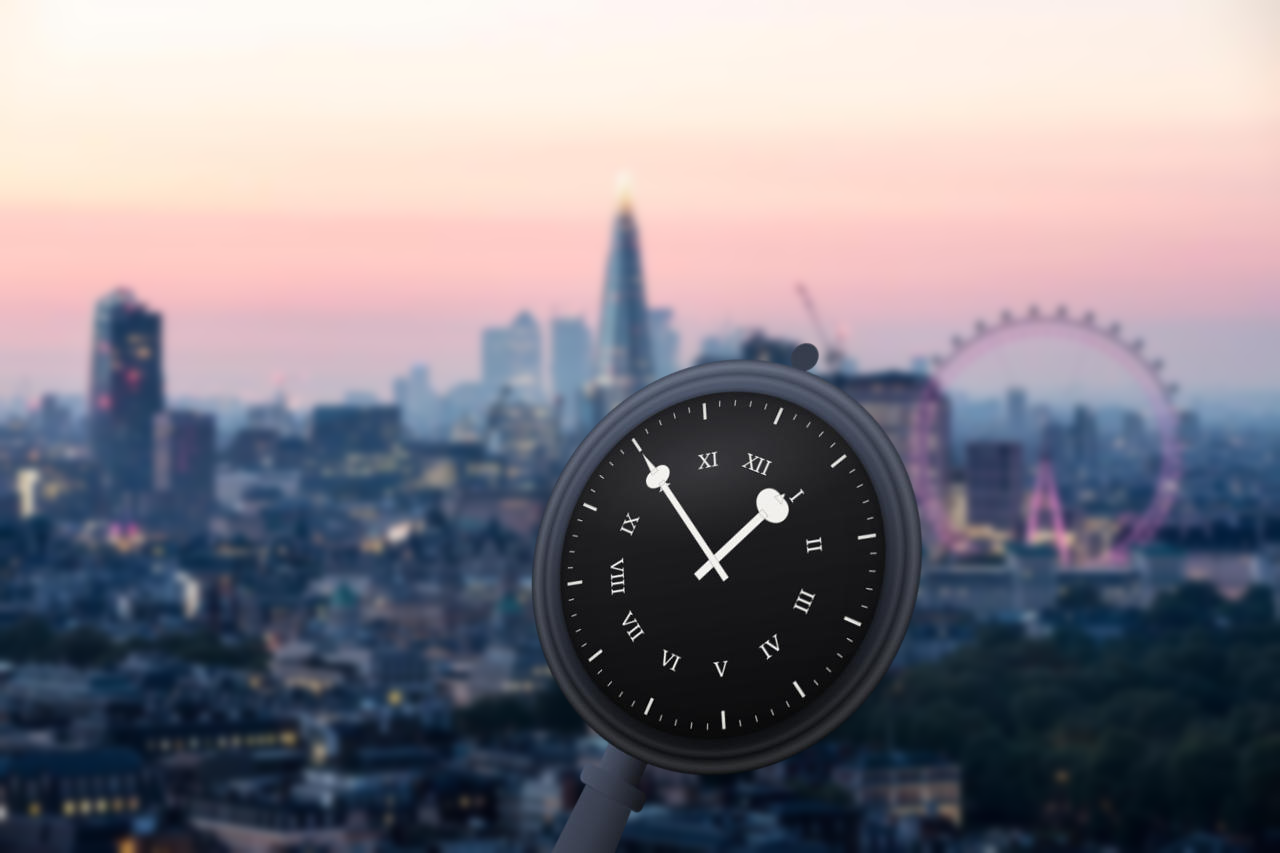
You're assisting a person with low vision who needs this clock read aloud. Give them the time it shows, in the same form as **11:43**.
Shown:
**12:50**
